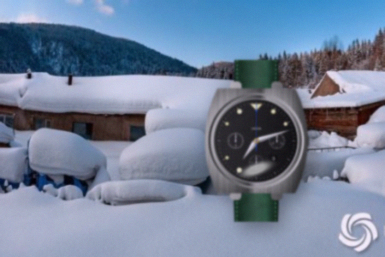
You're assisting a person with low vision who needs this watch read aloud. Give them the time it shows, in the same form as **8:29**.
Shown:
**7:12**
